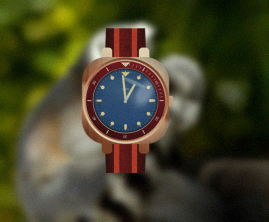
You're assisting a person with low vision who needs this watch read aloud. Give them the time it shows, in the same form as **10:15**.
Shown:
**12:59**
